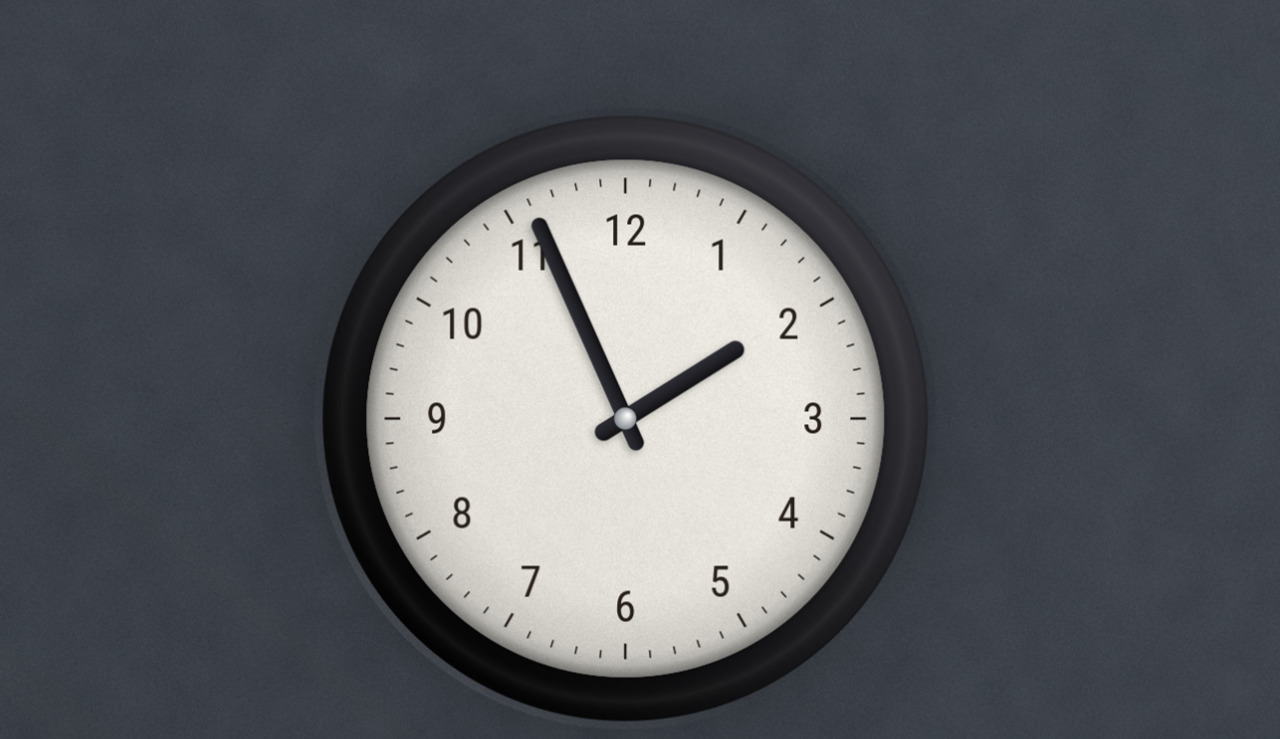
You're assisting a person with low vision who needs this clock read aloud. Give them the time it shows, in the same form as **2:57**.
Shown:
**1:56**
